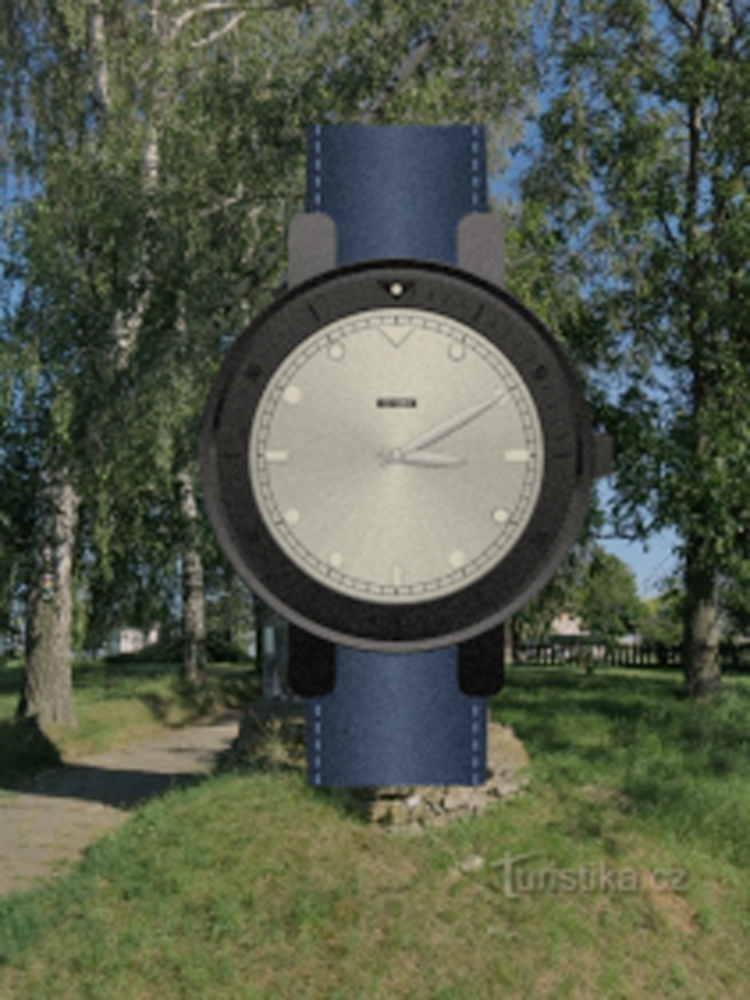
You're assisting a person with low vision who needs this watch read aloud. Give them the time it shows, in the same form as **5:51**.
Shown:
**3:10**
